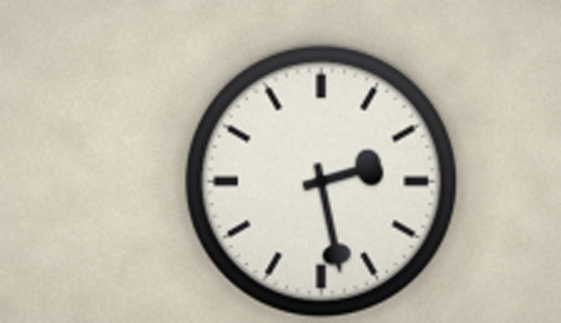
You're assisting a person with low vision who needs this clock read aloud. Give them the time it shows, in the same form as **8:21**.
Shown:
**2:28**
